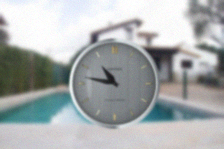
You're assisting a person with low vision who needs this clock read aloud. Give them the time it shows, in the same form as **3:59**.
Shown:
**10:47**
